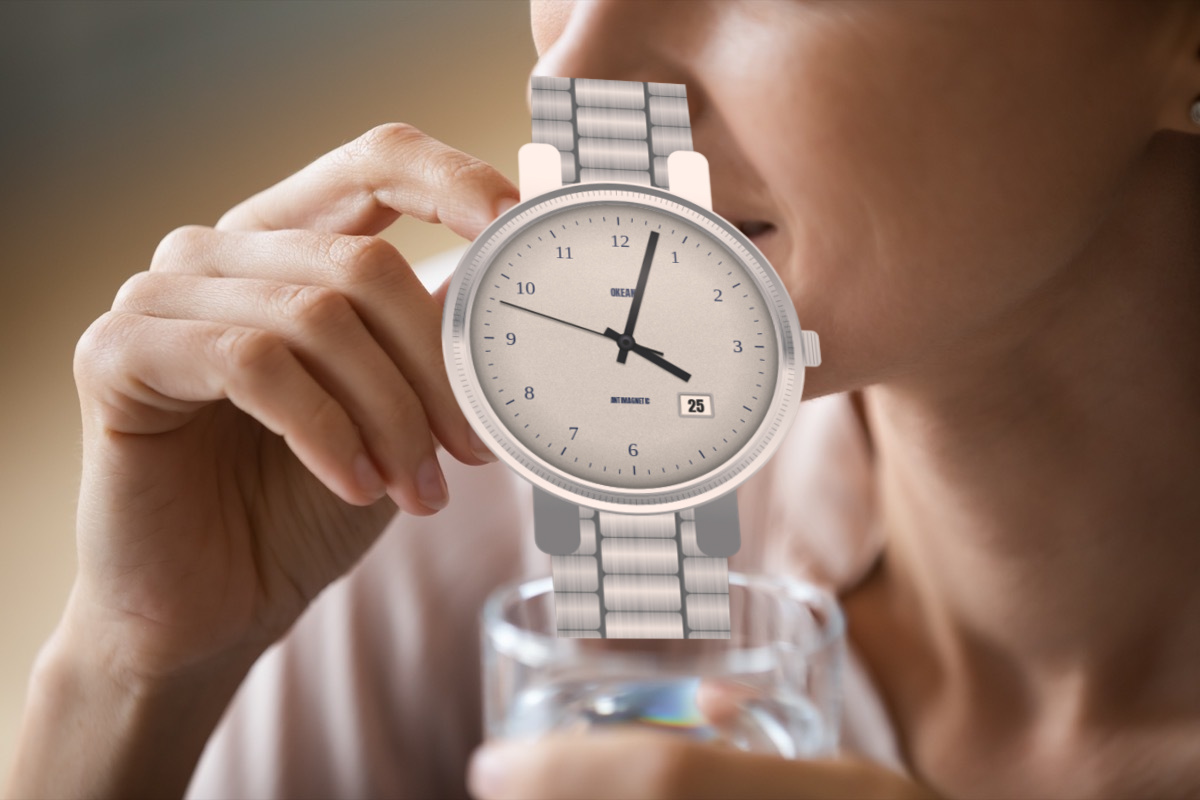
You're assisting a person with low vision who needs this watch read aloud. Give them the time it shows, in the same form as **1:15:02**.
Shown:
**4:02:48**
